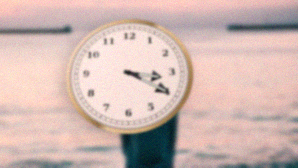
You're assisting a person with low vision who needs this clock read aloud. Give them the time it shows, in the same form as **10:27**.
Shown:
**3:20**
